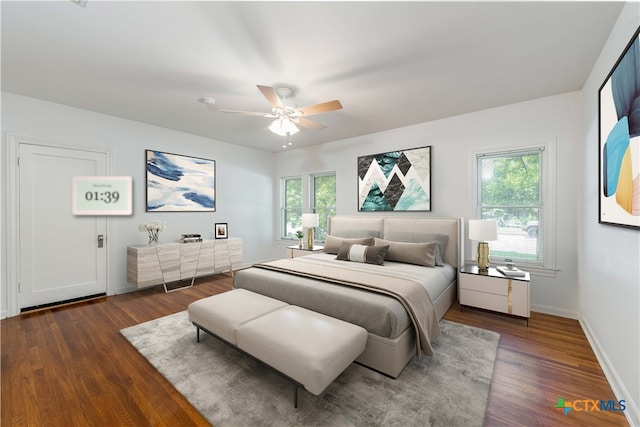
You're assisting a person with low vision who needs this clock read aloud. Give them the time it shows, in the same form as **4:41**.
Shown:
**1:39**
